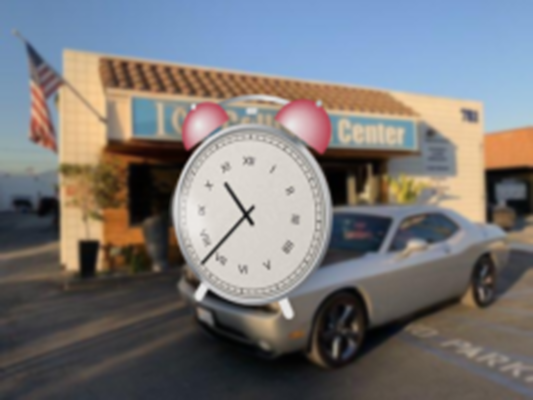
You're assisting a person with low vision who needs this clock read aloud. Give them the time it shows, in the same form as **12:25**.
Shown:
**10:37**
